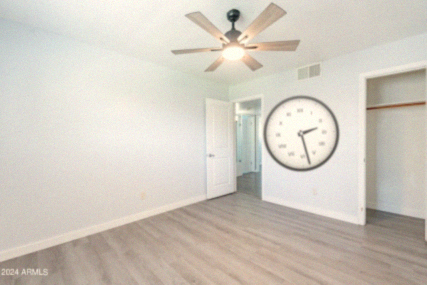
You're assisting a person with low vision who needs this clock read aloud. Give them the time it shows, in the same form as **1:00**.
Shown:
**2:28**
